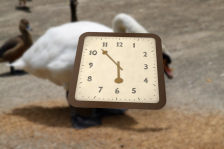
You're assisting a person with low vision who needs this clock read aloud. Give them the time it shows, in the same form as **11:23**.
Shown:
**5:53**
